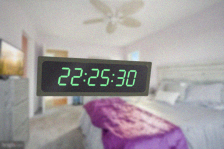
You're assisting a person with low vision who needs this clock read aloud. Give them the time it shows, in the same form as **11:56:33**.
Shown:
**22:25:30**
